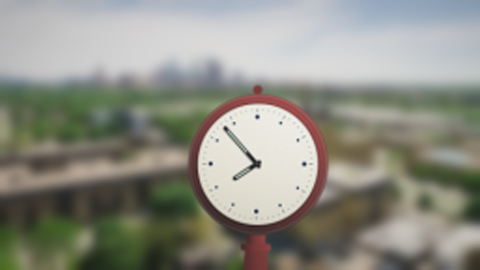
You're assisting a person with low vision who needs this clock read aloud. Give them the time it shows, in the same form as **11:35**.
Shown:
**7:53**
